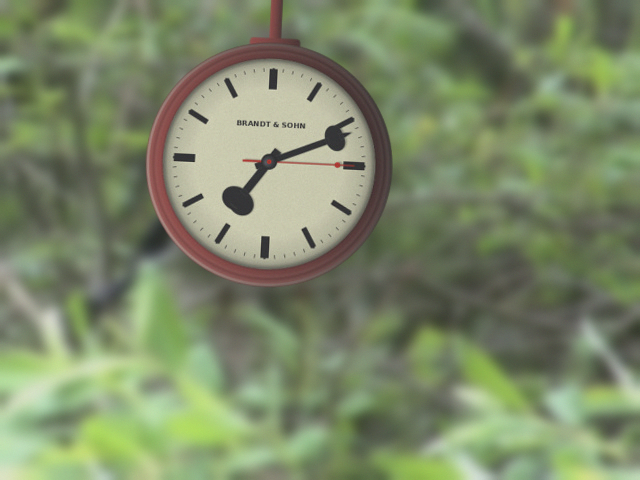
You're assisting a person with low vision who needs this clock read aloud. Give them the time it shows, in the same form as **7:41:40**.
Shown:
**7:11:15**
